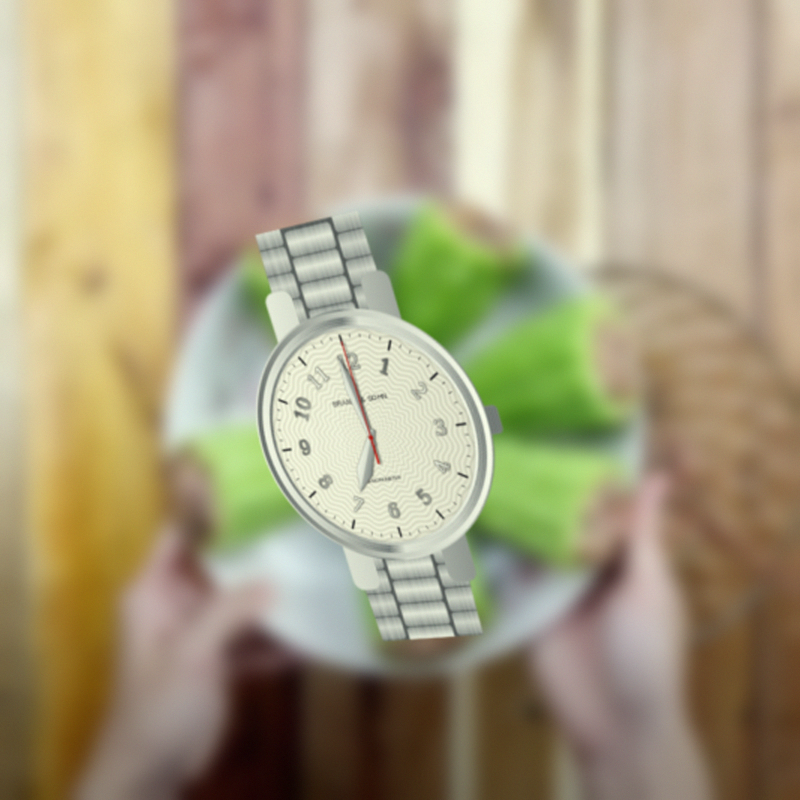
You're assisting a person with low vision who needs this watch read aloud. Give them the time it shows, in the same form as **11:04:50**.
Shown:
**6:59:00**
